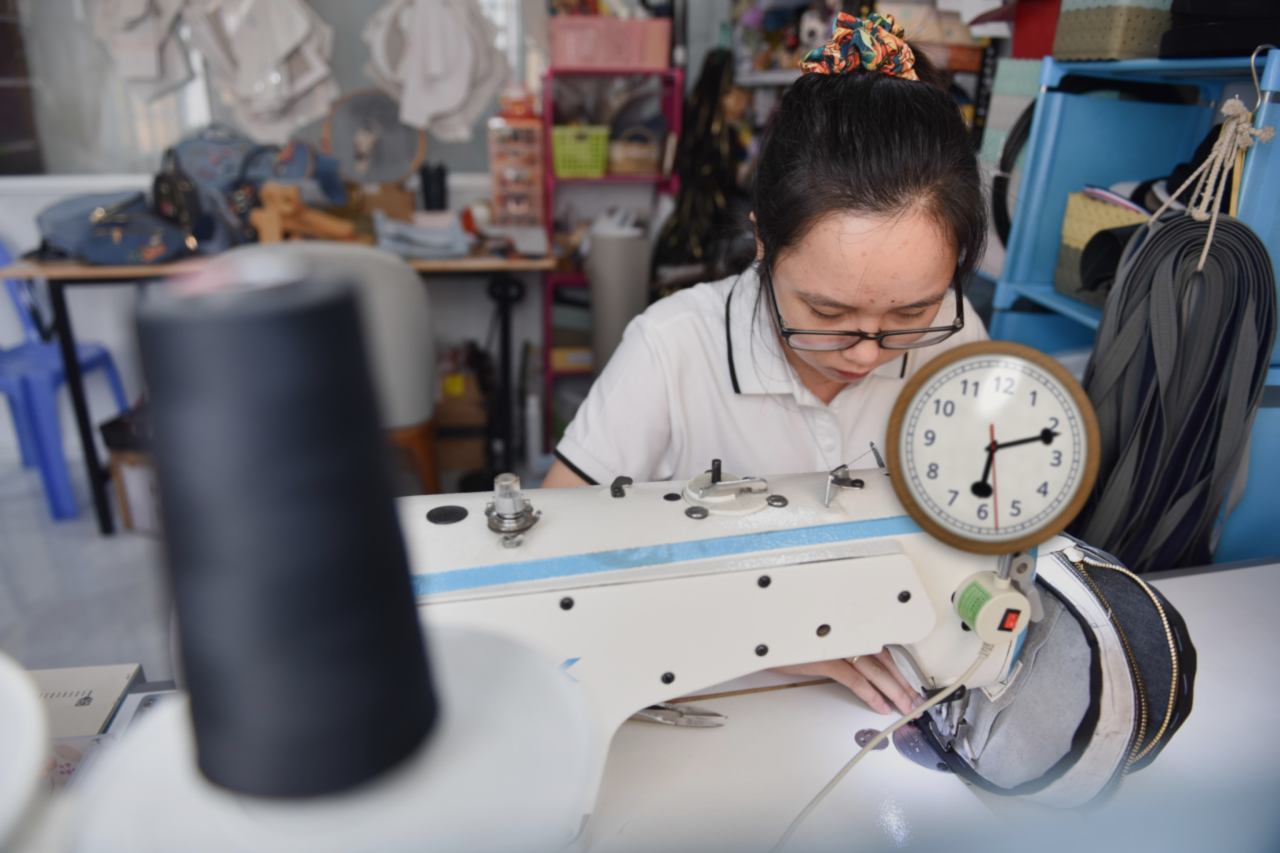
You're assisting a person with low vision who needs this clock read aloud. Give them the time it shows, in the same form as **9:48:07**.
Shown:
**6:11:28**
